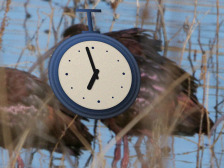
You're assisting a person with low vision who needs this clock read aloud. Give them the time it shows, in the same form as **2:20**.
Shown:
**6:58**
